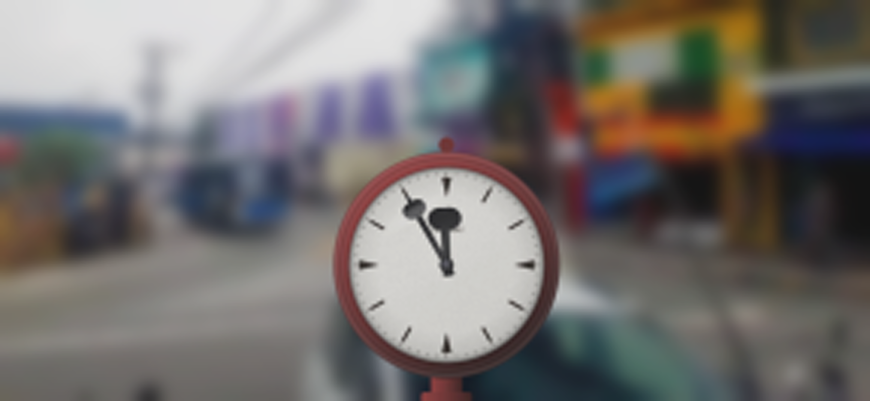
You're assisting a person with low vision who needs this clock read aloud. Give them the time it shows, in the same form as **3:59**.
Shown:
**11:55**
